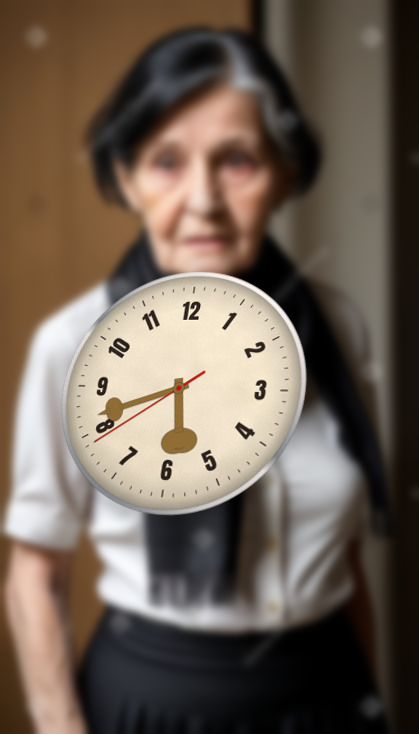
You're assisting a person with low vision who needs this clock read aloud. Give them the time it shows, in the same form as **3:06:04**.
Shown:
**5:41:39**
